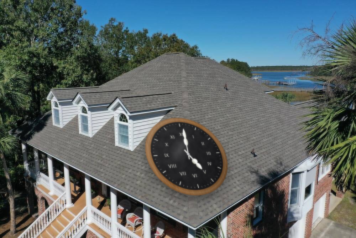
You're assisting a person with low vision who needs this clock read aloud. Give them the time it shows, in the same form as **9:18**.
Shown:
**5:01**
